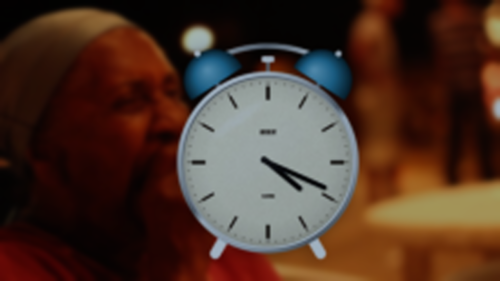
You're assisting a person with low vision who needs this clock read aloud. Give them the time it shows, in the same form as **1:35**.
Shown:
**4:19**
